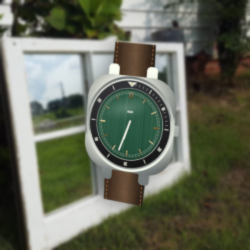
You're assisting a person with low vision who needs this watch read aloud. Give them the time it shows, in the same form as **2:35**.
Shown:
**6:33**
